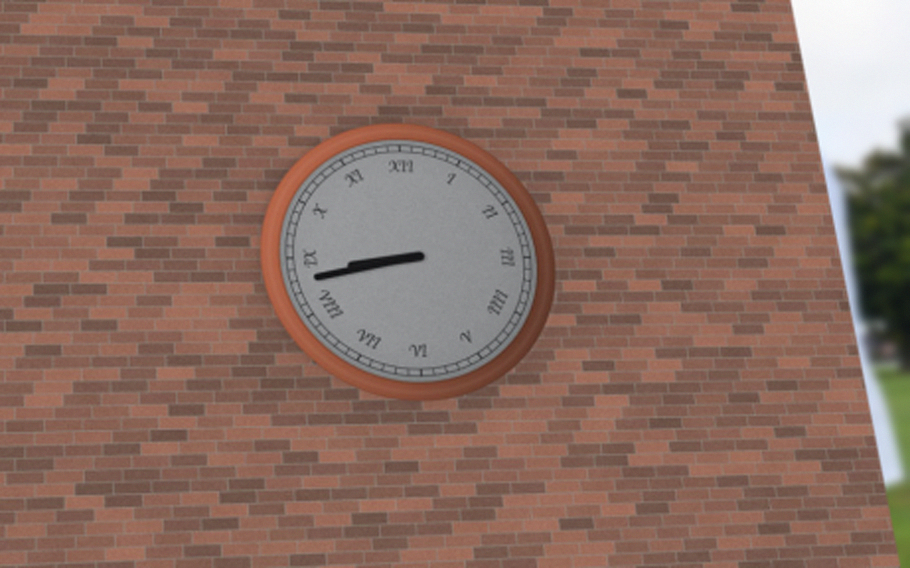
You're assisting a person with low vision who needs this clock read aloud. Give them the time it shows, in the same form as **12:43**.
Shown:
**8:43**
